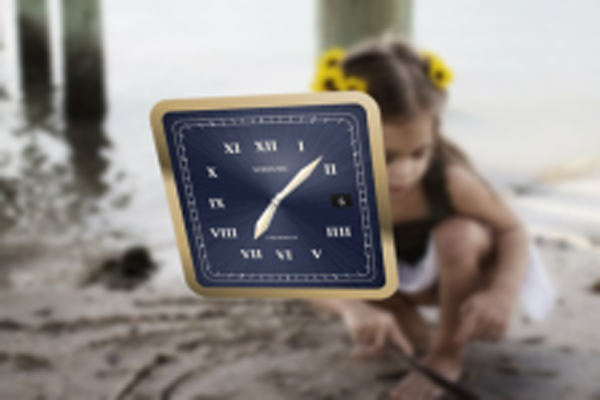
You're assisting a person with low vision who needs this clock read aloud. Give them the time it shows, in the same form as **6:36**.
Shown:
**7:08**
